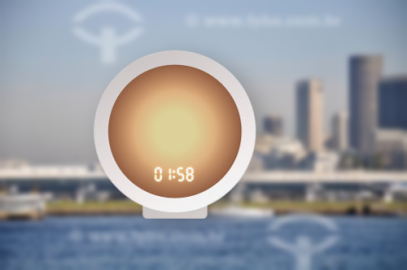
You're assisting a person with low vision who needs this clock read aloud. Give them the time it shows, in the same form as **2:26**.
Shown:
**1:58**
